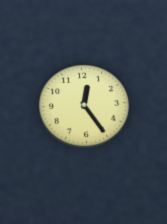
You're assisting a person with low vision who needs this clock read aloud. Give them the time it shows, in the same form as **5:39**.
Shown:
**12:25**
